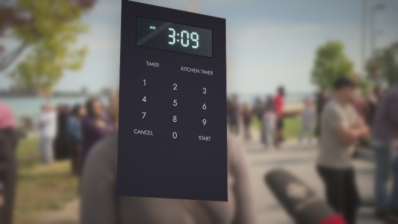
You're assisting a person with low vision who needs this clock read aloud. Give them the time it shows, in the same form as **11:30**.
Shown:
**3:09**
